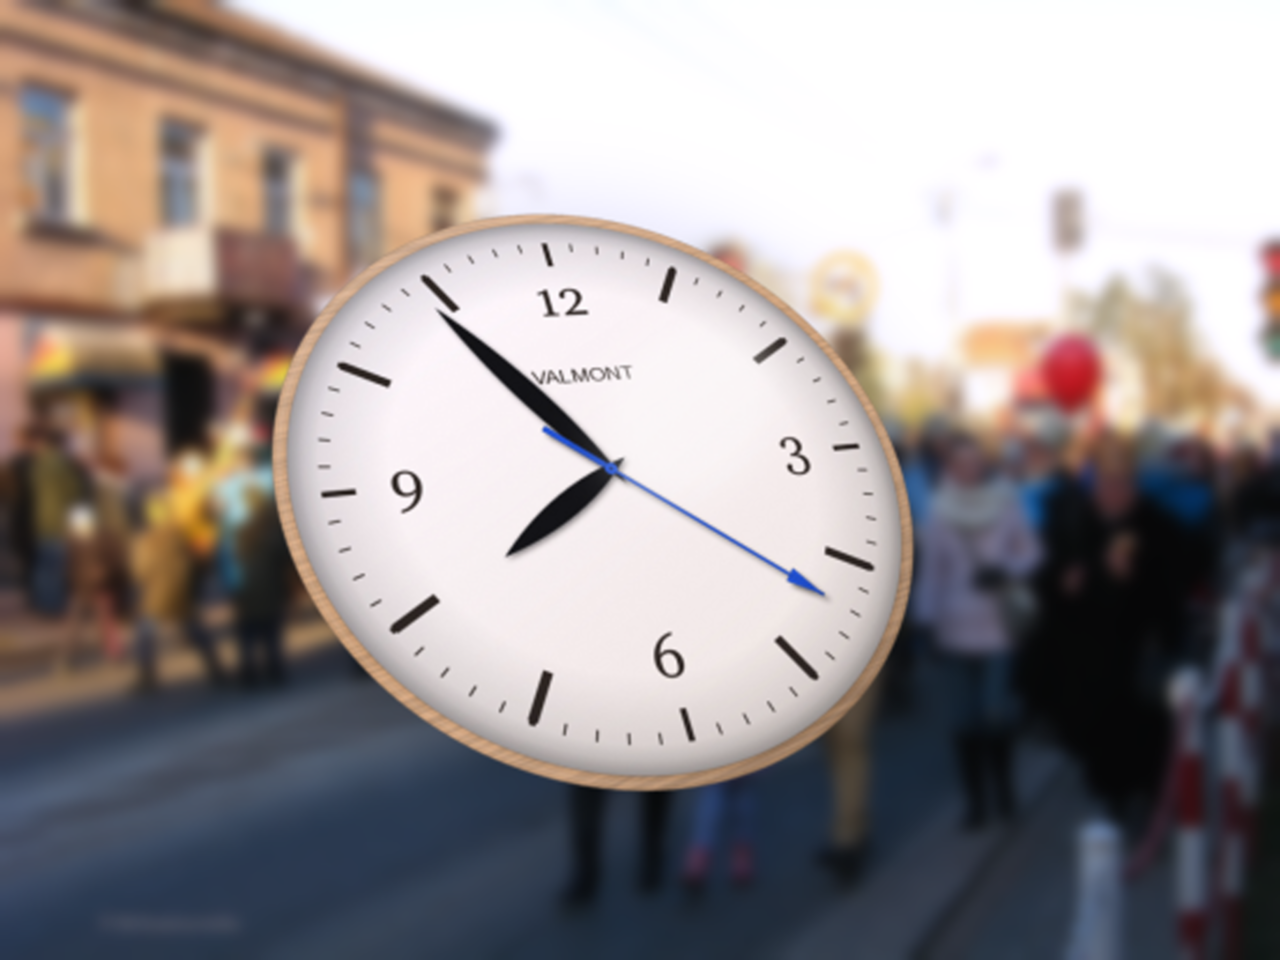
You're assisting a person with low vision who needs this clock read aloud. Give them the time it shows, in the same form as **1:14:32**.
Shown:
**7:54:22**
